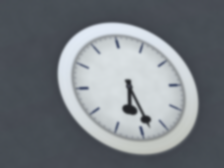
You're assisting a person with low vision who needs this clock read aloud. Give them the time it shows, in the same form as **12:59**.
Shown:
**6:28**
